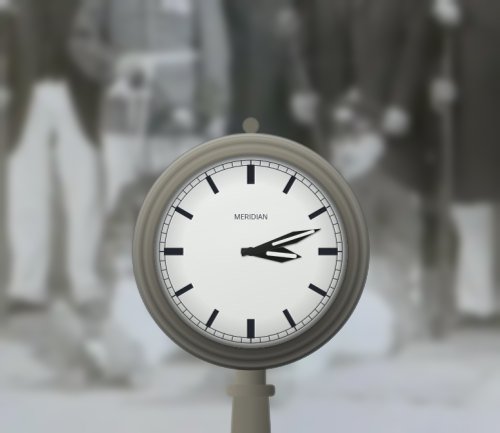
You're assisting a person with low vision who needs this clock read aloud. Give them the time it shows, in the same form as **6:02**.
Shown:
**3:12**
